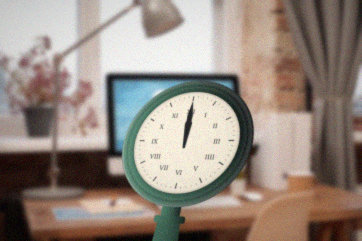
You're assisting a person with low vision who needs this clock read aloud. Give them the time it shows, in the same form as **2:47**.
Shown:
**12:00**
